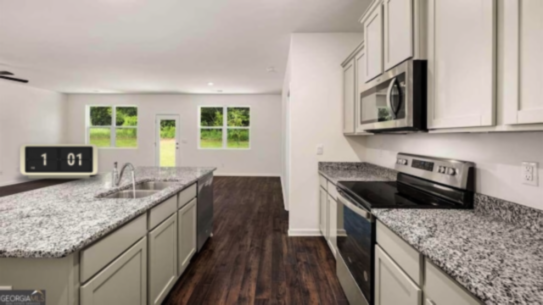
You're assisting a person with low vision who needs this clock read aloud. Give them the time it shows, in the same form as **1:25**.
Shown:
**1:01**
